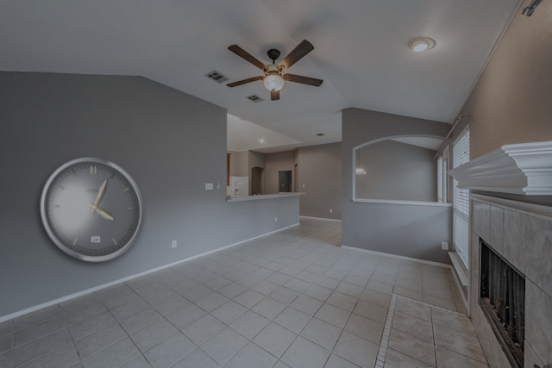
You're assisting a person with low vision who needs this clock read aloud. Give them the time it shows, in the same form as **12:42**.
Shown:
**4:04**
